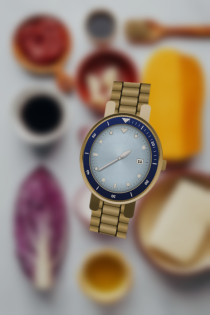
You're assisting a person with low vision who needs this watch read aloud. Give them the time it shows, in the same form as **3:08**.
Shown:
**1:39**
